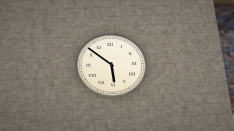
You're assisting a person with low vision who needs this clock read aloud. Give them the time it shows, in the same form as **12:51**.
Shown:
**5:52**
